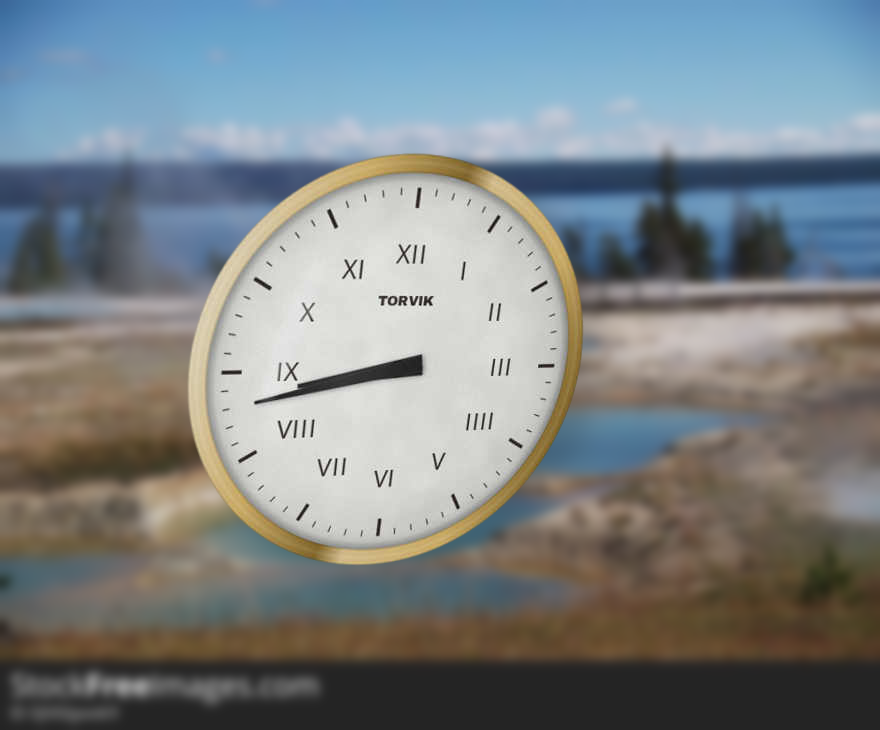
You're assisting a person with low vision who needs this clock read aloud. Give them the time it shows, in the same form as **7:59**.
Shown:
**8:43**
